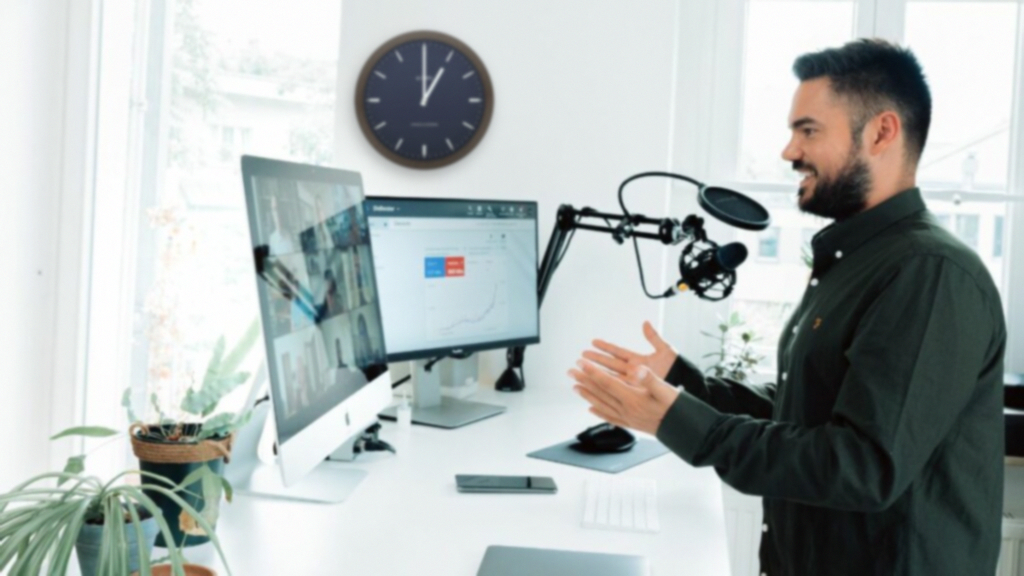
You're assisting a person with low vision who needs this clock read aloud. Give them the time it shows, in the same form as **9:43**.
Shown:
**1:00**
